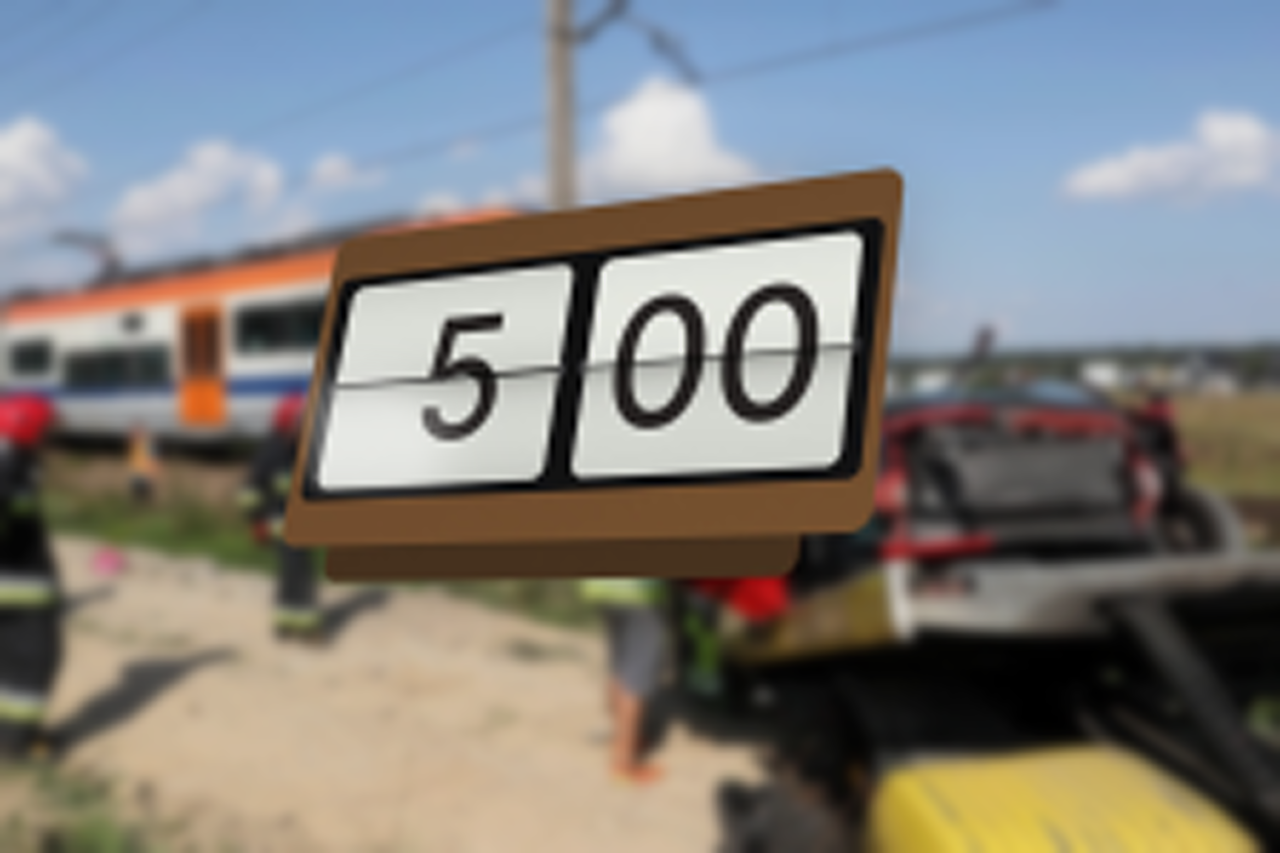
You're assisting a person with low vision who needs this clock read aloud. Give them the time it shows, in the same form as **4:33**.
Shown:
**5:00**
